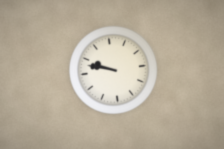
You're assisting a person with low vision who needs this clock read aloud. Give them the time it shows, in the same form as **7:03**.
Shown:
**9:48**
